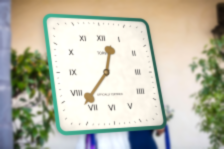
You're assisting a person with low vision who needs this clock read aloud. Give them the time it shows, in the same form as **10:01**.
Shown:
**12:37**
